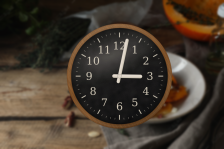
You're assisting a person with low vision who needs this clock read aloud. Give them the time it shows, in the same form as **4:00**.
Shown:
**3:02**
